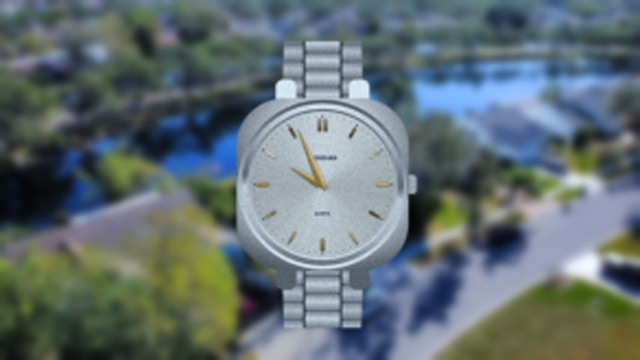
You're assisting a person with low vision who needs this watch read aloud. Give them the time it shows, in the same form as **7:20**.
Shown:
**9:56**
